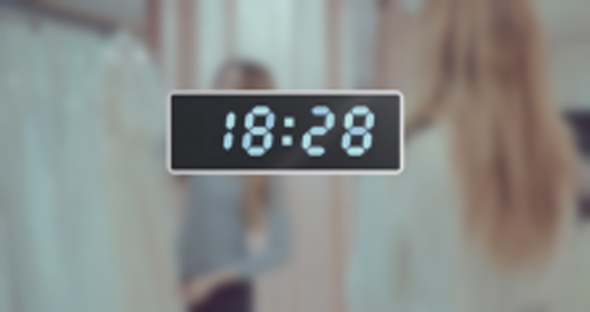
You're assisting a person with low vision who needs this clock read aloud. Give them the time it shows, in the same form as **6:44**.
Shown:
**18:28**
